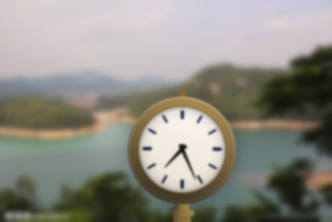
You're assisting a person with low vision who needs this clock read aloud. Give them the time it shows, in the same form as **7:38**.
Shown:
**7:26**
